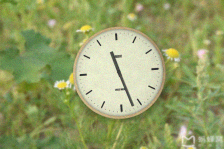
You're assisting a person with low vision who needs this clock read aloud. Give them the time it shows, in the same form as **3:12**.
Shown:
**11:27**
